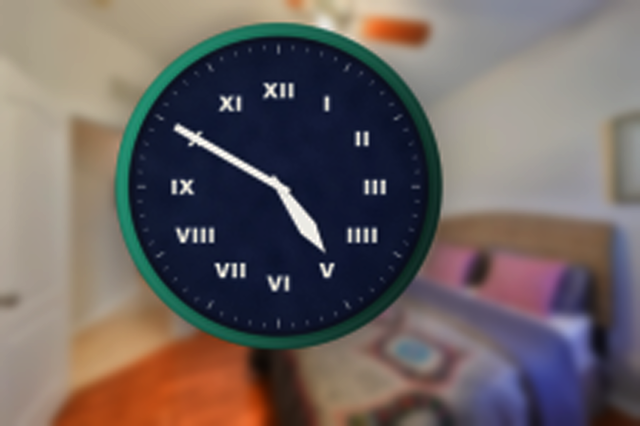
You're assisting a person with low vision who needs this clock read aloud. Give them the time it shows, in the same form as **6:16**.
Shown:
**4:50**
